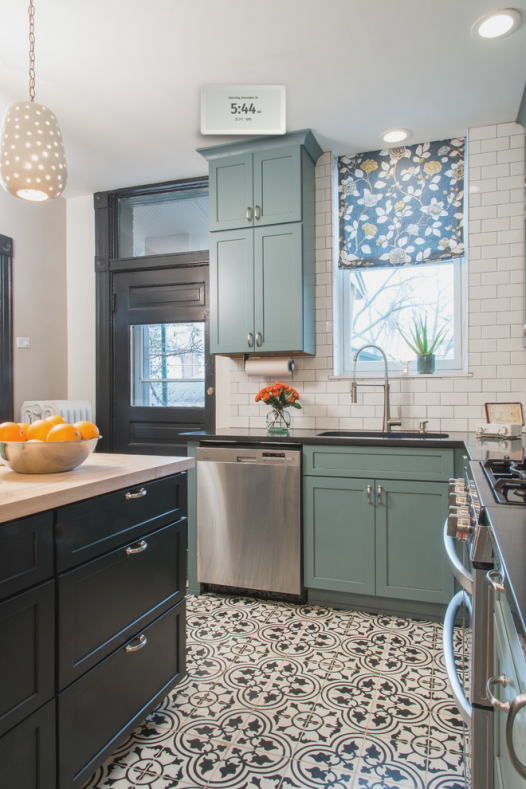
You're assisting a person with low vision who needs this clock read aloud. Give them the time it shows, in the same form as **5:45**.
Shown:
**5:44**
